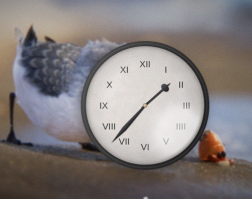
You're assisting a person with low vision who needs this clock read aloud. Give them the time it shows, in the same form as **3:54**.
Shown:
**1:37**
